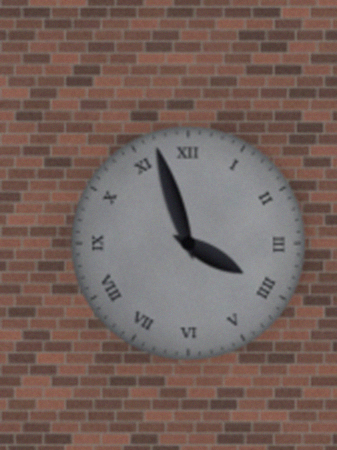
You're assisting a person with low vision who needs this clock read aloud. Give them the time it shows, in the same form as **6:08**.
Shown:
**3:57**
